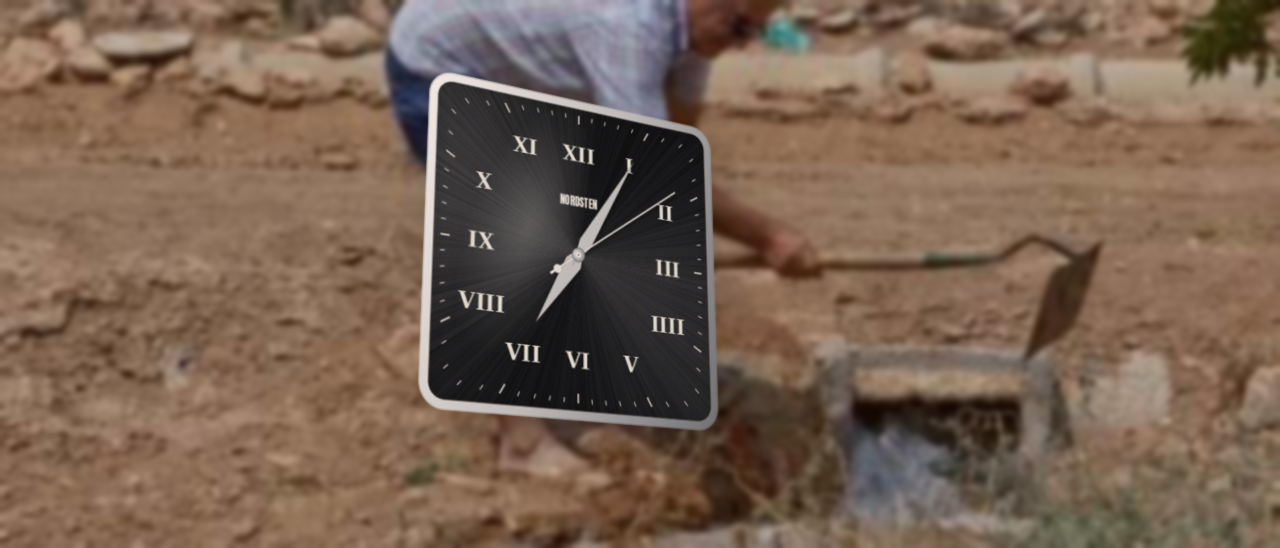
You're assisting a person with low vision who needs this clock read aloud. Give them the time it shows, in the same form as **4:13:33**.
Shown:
**7:05:09**
